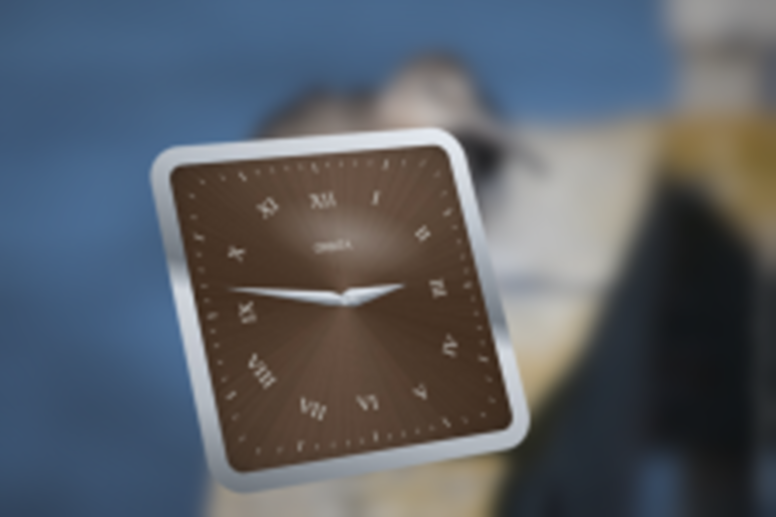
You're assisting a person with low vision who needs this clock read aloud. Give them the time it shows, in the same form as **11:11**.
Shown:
**2:47**
